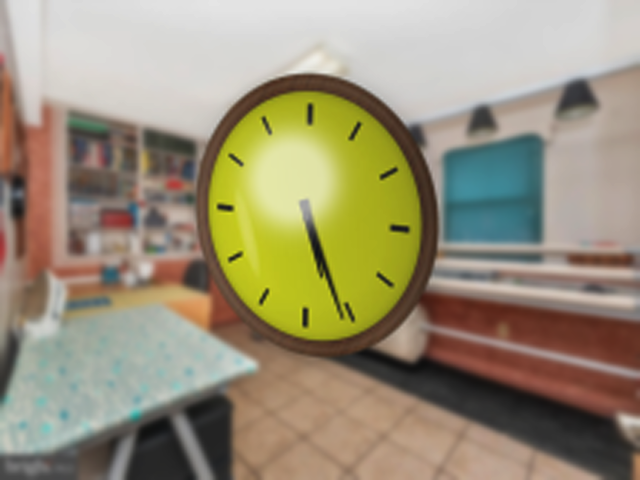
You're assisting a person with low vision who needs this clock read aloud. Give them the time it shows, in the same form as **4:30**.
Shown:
**5:26**
